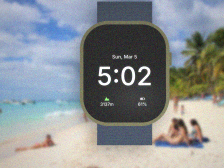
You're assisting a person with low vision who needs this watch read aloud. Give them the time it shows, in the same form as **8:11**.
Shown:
**5:02**
